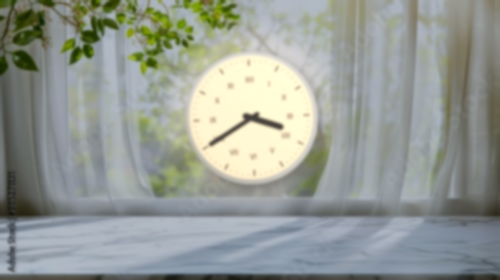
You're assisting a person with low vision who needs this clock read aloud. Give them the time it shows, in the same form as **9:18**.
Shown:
**3:40**
